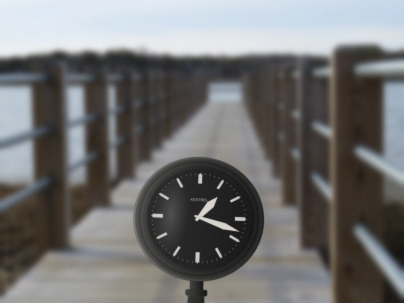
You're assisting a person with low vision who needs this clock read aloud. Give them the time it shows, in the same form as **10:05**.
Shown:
**1:18**
